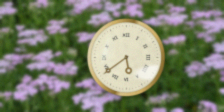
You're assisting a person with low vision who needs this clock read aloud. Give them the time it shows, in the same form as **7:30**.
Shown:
**5:39**
